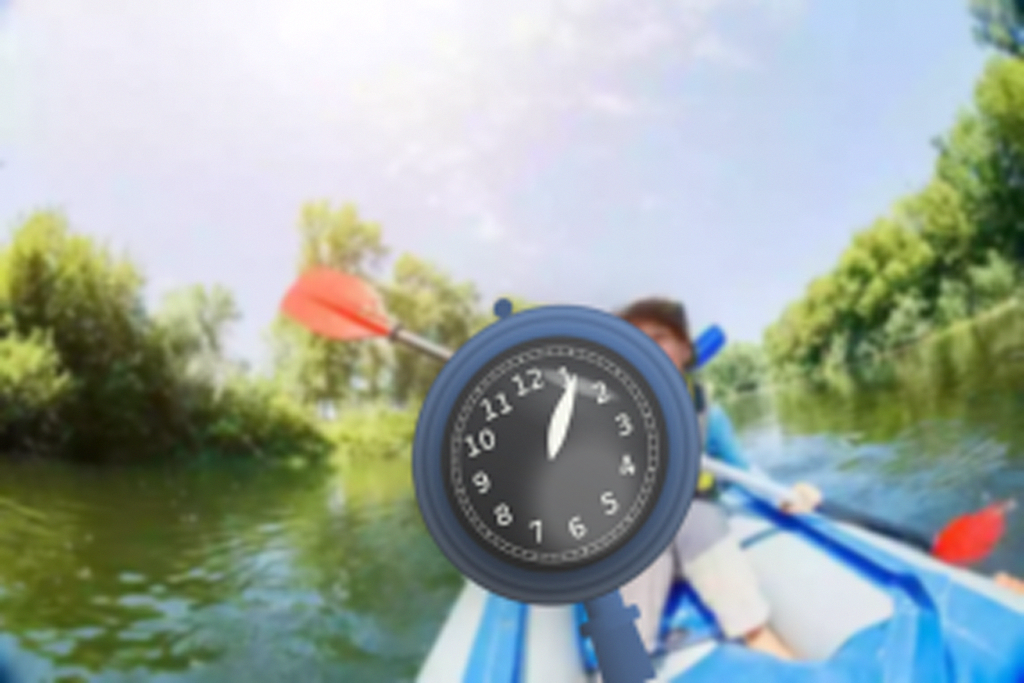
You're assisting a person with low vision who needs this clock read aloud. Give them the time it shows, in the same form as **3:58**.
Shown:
**1:06**
